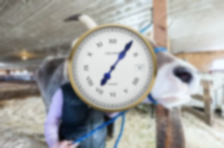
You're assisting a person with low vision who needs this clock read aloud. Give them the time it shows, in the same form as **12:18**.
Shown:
**7:06**
